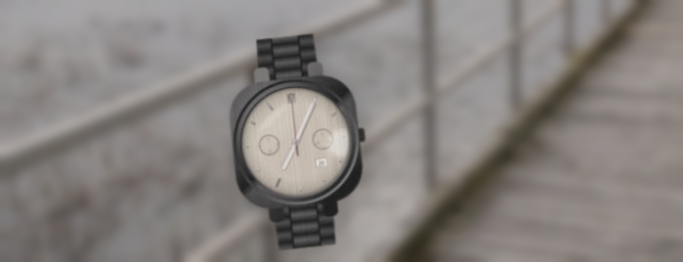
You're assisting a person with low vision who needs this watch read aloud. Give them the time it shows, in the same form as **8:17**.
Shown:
**7:05**
